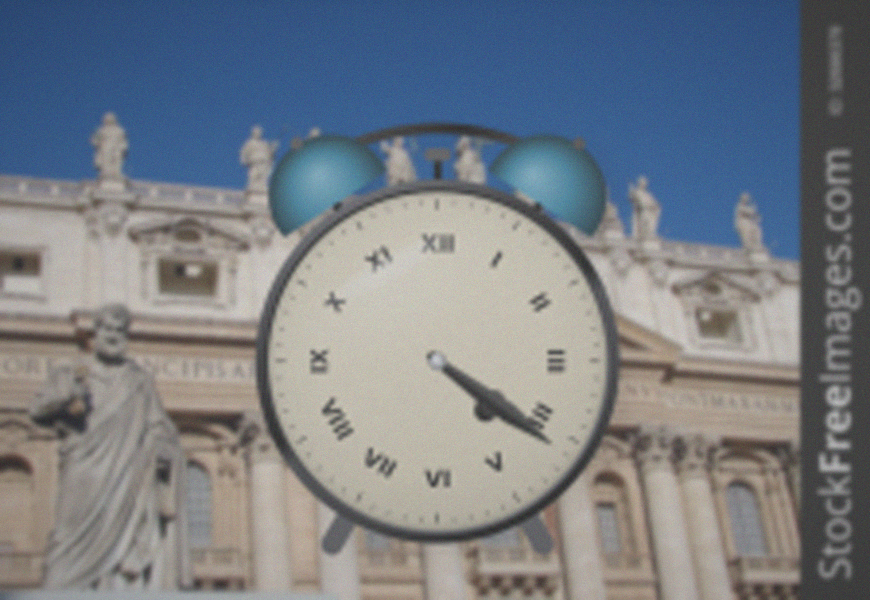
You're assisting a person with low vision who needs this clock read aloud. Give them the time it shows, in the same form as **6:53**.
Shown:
**4:21**
